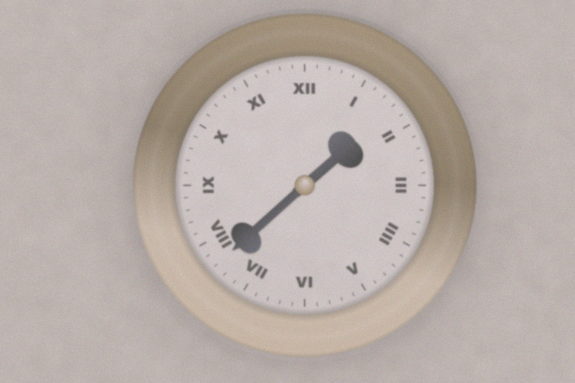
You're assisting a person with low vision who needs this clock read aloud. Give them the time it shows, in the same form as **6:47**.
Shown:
**1:38**
